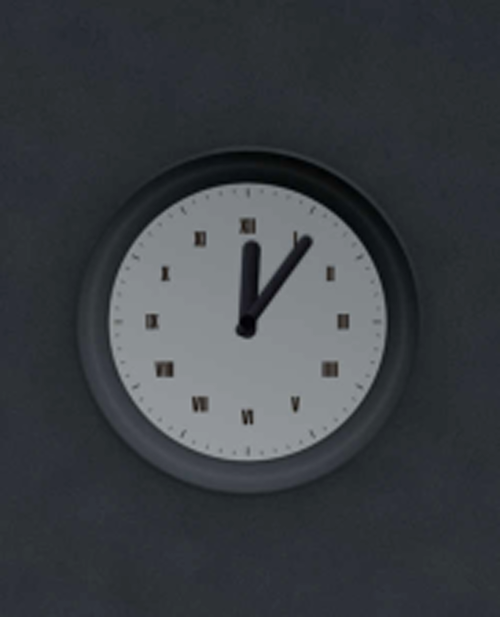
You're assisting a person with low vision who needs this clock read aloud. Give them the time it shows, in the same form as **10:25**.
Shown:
**12:06**
